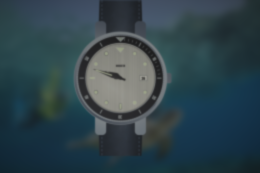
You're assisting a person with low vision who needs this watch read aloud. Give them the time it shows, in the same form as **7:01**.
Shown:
**9:48**
